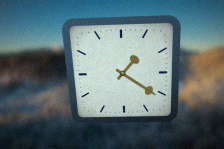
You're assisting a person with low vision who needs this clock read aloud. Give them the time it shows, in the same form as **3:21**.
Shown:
**1:21**
